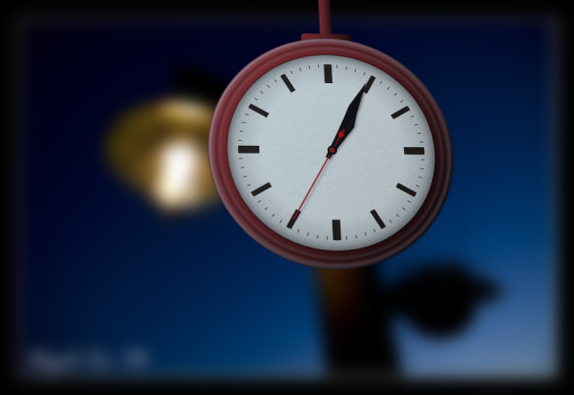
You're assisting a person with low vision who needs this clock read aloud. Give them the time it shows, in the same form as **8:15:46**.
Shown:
**1:04:35**
